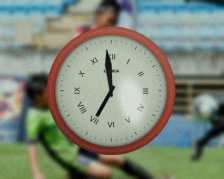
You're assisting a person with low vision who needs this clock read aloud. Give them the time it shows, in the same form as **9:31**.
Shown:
**6:59**
